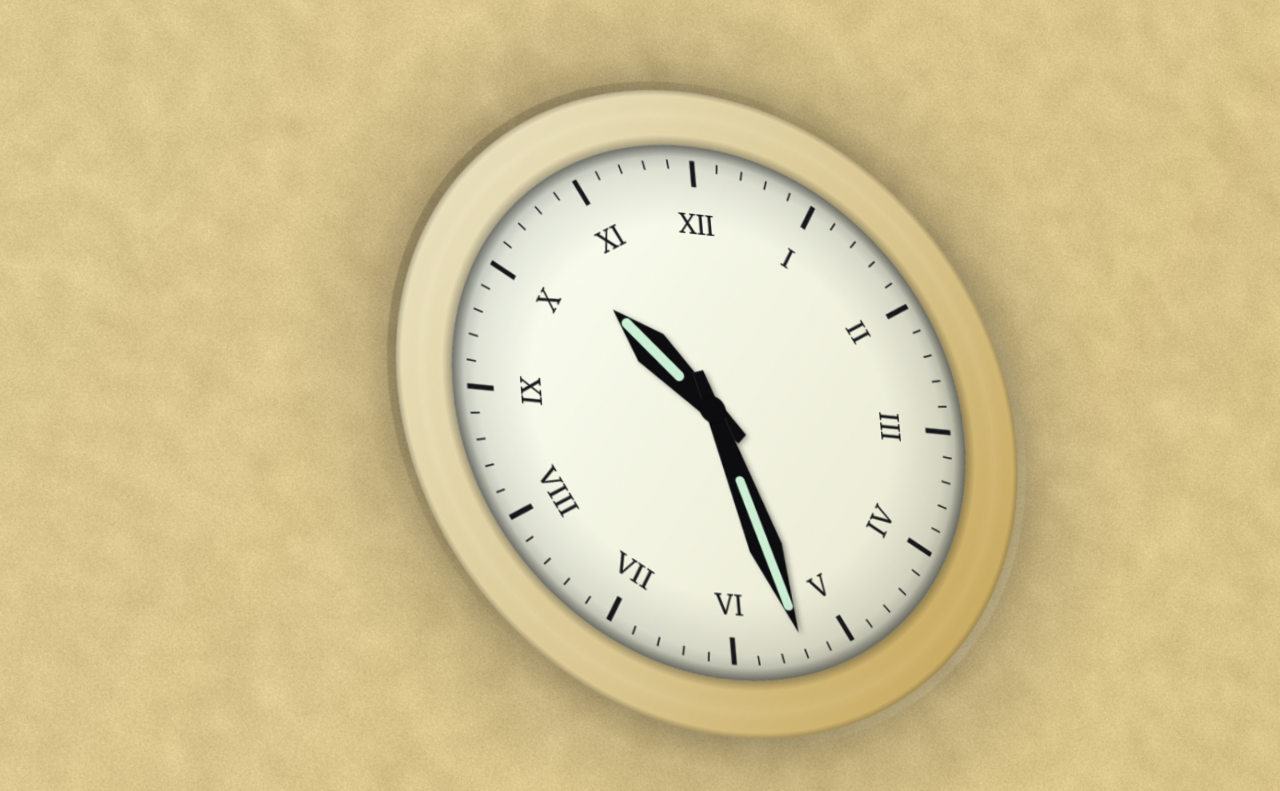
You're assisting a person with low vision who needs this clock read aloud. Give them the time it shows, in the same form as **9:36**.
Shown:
**10:27**
